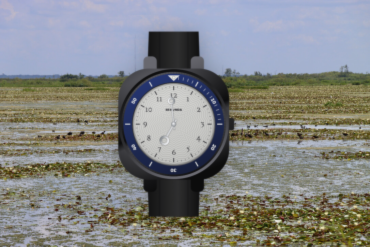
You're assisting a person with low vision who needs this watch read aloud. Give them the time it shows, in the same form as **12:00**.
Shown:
**6:59**
